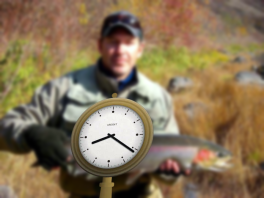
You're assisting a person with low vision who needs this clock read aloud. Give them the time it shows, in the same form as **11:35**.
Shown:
**8:21**
